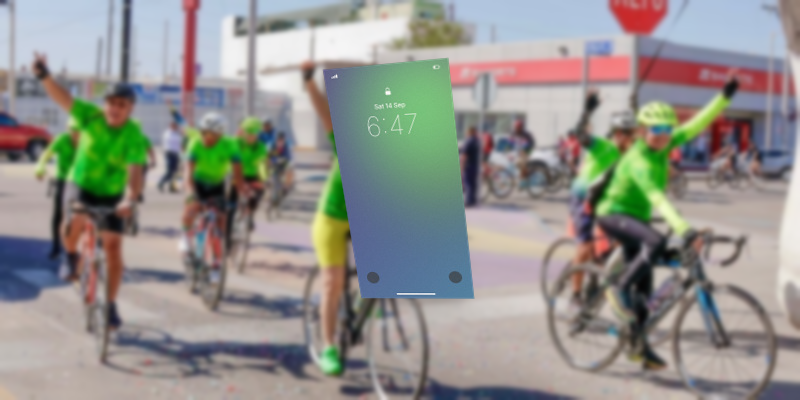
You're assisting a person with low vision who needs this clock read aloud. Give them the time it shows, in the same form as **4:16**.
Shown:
**6:47**
